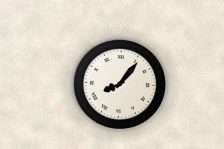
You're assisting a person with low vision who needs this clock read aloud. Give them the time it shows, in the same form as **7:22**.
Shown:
**8:06**
